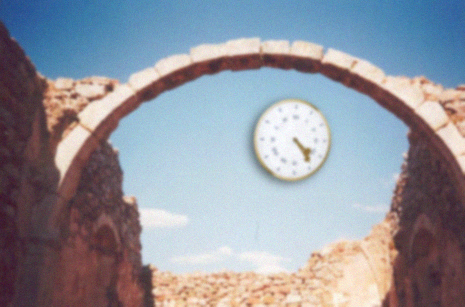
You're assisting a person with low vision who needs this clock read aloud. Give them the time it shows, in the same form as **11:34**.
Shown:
**4:24**
